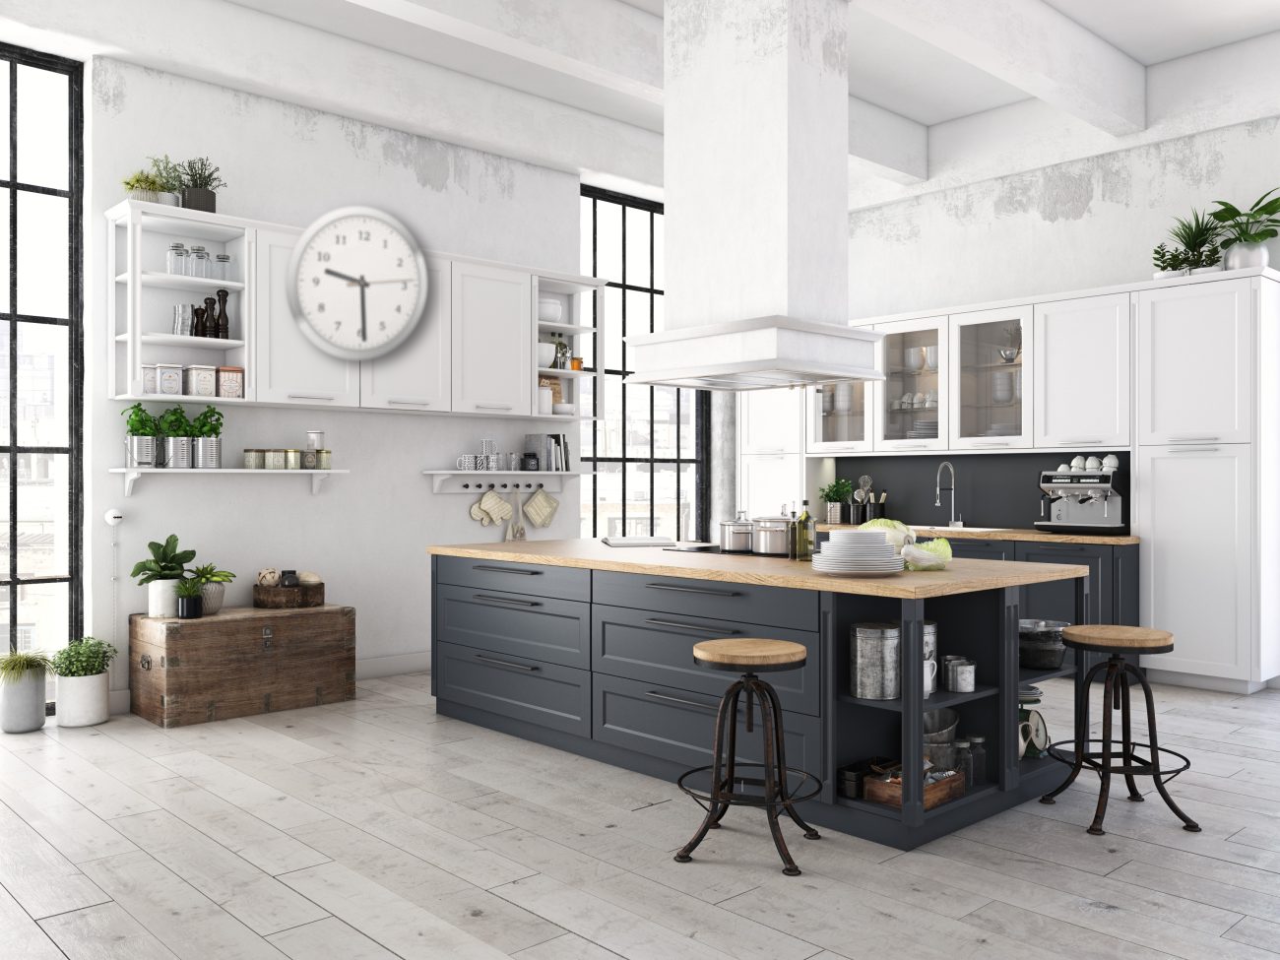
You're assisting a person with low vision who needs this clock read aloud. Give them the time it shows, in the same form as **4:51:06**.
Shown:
**9:29:14**
